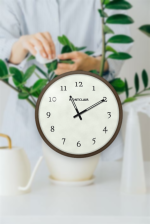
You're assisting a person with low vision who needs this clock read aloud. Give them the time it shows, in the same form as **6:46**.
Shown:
**11:10**
